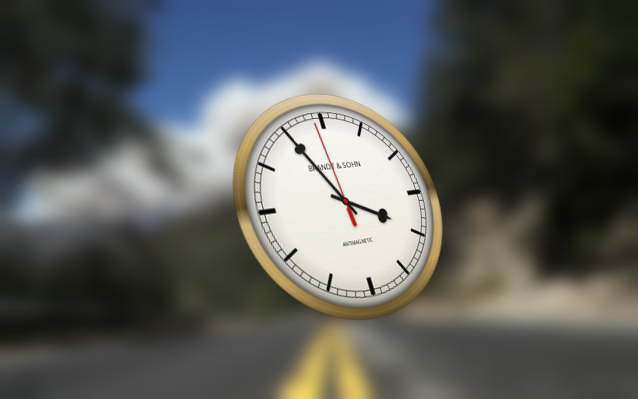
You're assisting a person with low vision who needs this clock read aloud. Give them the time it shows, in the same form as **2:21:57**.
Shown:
**3:54:59**
